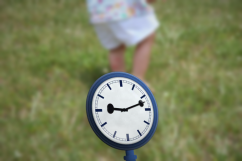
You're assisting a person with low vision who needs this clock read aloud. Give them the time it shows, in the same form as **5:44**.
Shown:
**9:12**
